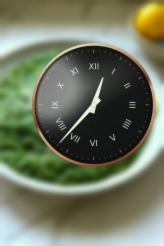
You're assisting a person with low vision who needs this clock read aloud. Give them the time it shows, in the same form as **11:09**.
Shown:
**12:37**
